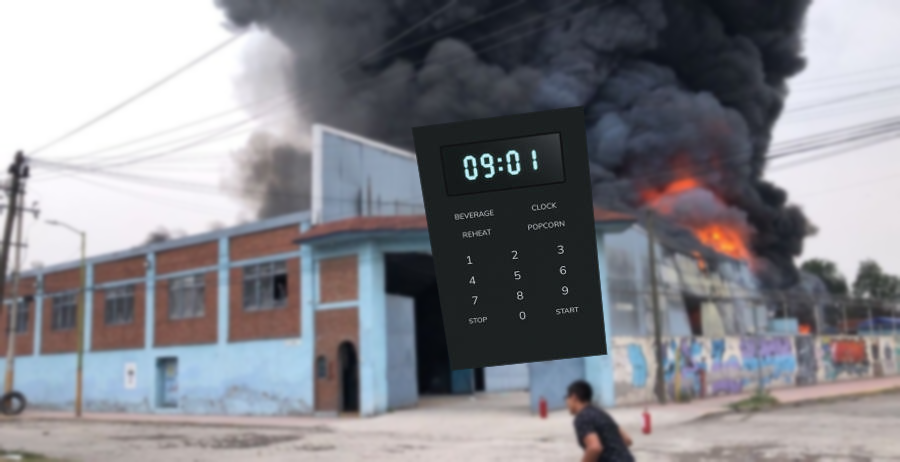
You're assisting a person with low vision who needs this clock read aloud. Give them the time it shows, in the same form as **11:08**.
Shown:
**9:01**
